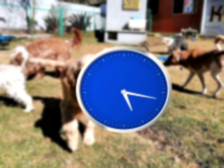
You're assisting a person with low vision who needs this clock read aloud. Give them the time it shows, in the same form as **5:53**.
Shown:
**5:17**
